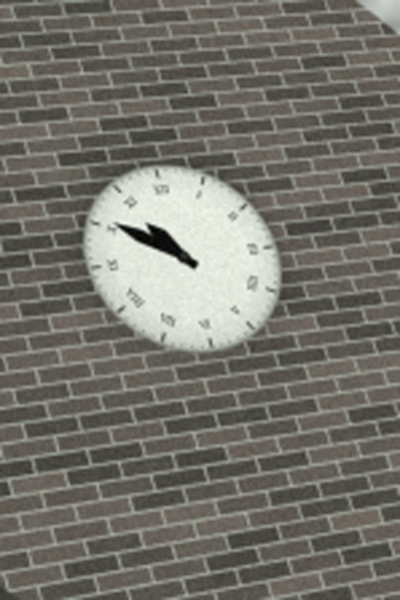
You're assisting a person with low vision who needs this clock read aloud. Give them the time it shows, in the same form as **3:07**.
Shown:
**10:51**
